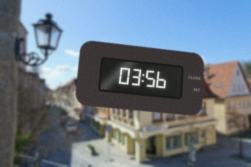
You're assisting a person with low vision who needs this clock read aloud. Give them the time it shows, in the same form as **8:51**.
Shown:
**3:56**
